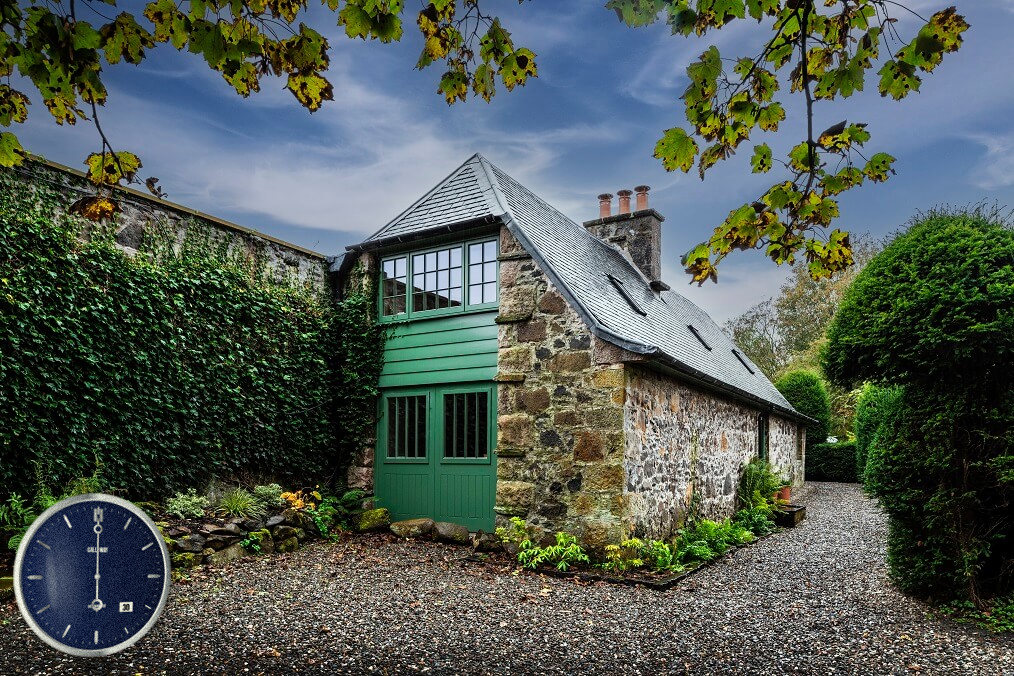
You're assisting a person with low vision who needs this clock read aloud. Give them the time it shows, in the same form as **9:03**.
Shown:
**6:00**
